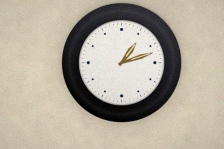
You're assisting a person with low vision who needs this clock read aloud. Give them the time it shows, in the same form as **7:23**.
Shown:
**1:12**
